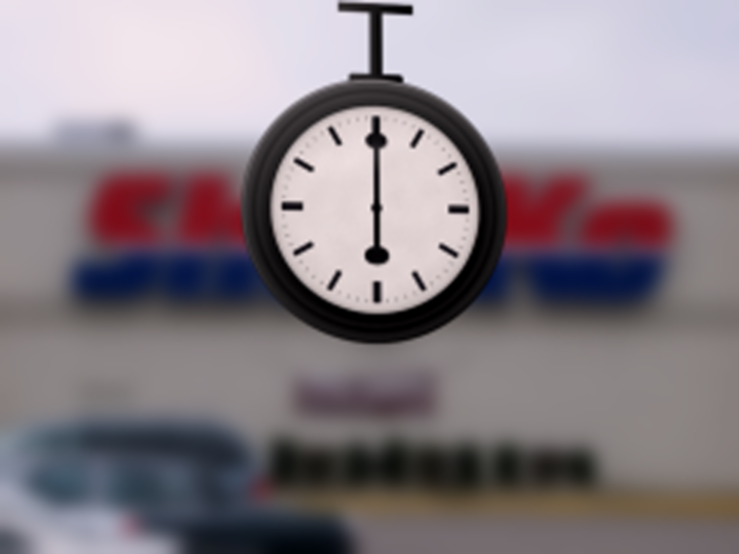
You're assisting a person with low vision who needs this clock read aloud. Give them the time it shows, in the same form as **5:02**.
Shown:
**6:00**
